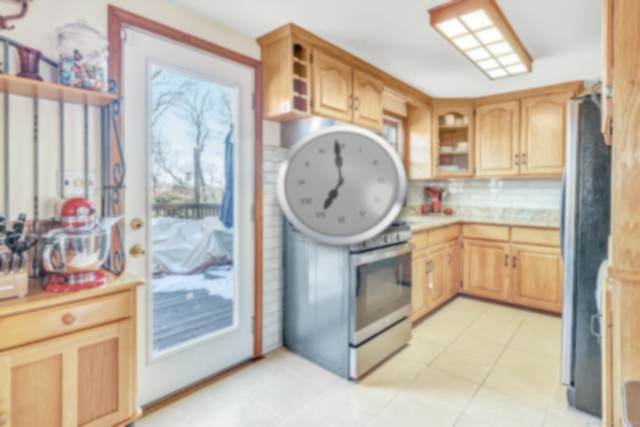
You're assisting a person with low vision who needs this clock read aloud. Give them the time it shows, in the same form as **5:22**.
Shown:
**6:59**
